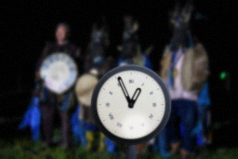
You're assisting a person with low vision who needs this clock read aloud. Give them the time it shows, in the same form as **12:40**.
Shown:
**12:56**
